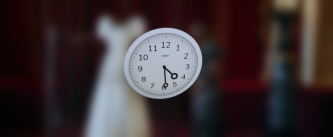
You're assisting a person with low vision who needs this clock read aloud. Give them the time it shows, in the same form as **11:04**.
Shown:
**4:29**
